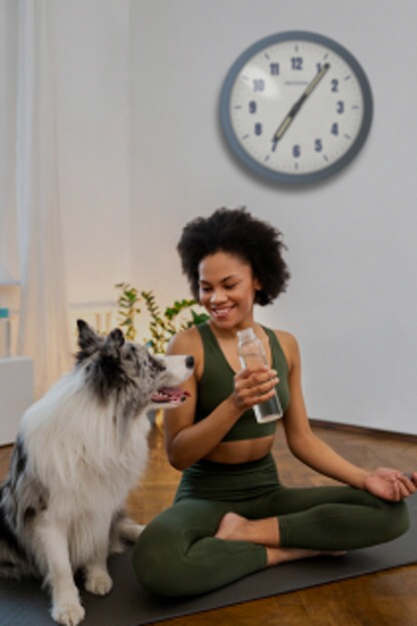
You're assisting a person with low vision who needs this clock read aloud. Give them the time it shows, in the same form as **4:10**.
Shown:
**7:06**
